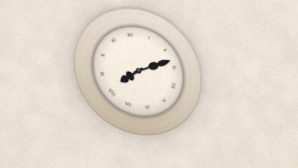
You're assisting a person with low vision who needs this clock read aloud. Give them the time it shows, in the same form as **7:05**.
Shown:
**8:13**
